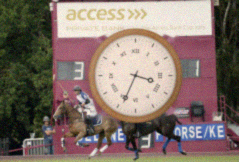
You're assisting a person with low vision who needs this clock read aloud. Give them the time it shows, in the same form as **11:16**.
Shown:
**3:34**
